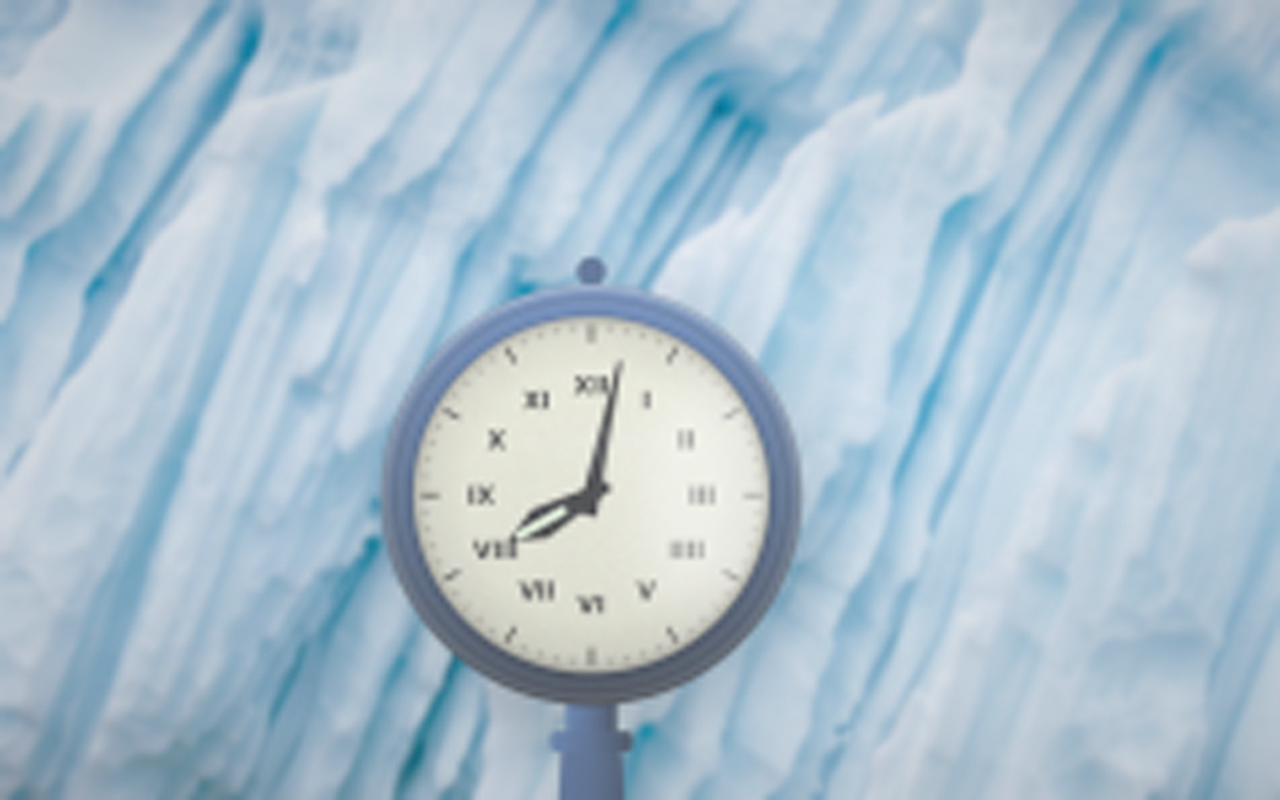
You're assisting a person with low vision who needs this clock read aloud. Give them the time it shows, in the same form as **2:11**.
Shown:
**8:02**
